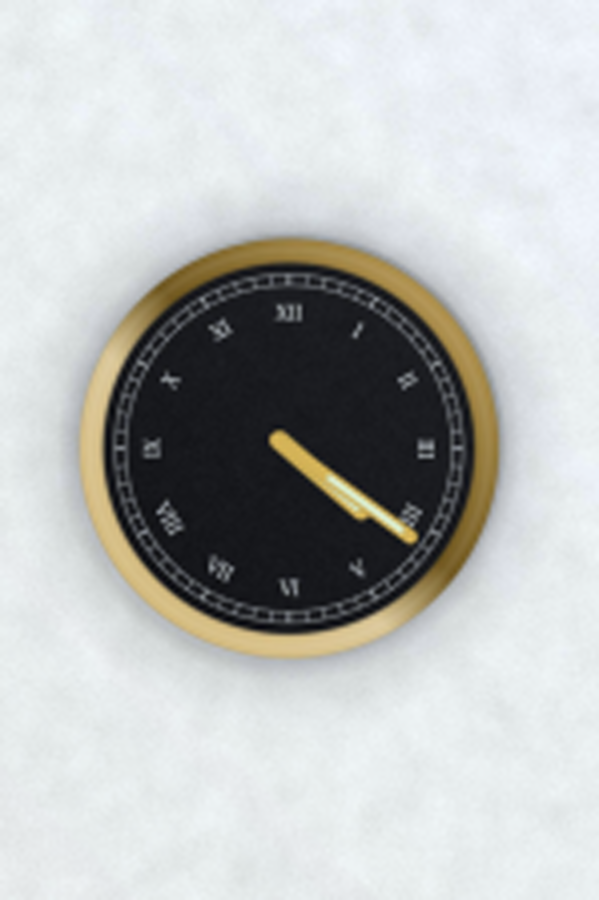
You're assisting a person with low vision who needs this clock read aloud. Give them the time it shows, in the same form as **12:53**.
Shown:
**4:21**
